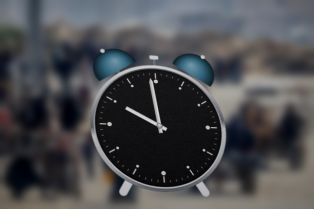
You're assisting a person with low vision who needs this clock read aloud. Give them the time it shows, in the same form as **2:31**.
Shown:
**9:59**
